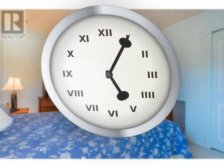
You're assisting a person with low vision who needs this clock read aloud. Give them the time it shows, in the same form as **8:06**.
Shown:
**5:05**
